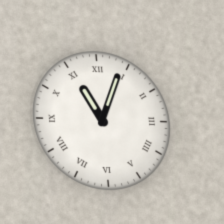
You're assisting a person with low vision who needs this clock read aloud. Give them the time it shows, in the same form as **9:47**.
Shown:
**11:04**
